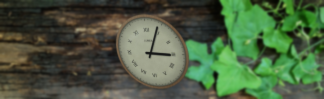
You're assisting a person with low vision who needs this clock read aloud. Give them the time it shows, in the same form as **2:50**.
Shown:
**3:04**
